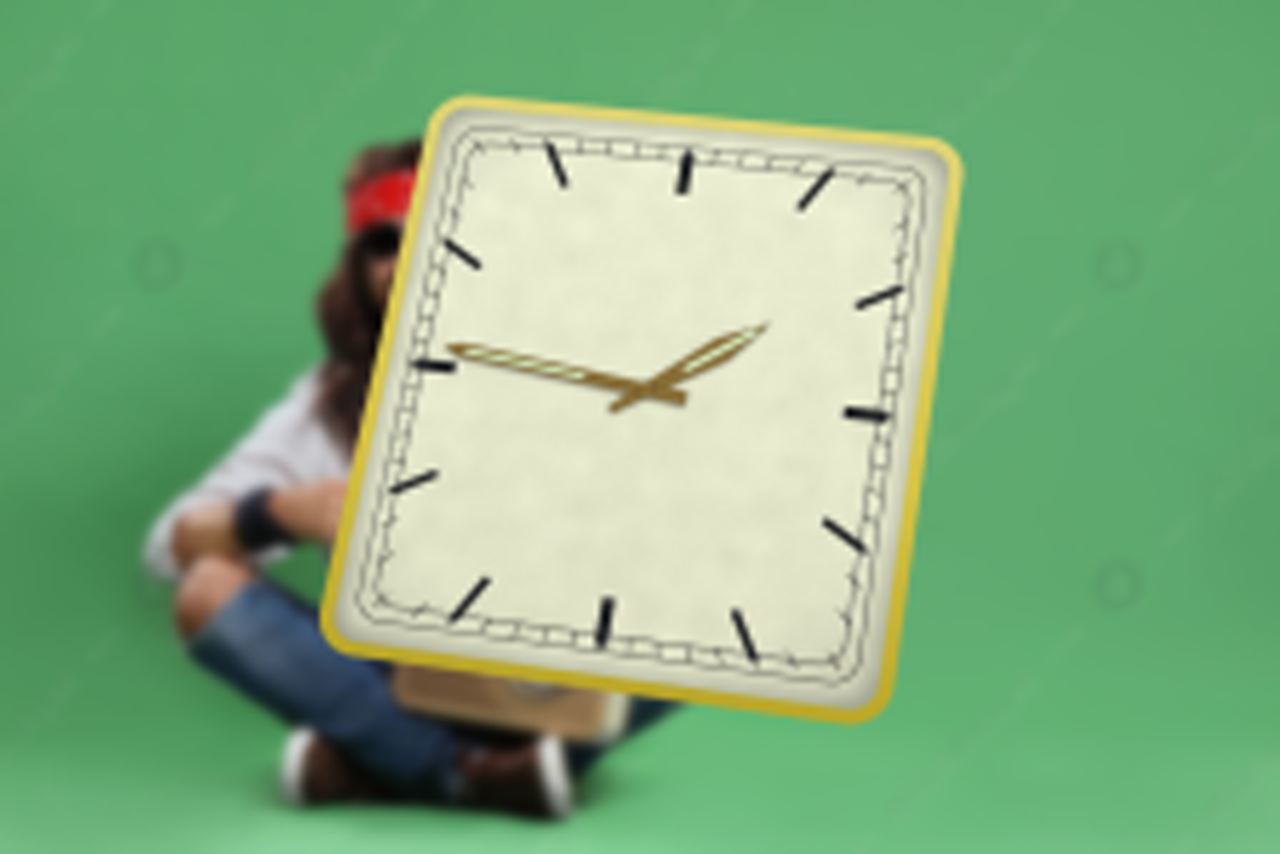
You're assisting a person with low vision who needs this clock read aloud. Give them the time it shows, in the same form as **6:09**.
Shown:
**1:46**
